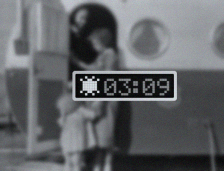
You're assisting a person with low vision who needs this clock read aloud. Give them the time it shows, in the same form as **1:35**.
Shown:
**3:09**
